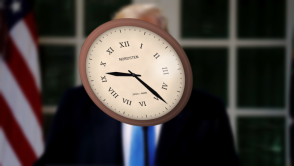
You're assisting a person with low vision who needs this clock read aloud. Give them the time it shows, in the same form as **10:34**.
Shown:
**9:24**
